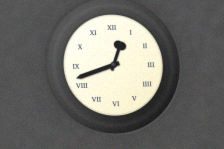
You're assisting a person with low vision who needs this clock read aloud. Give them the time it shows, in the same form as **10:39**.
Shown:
**12:42**
